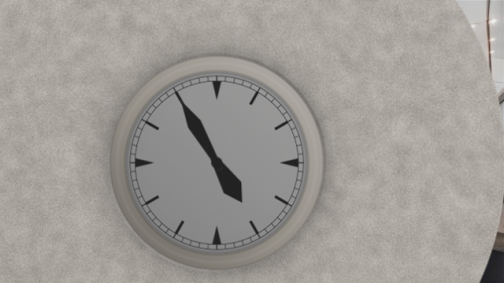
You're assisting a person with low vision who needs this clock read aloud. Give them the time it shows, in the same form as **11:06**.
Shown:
**4:55**
